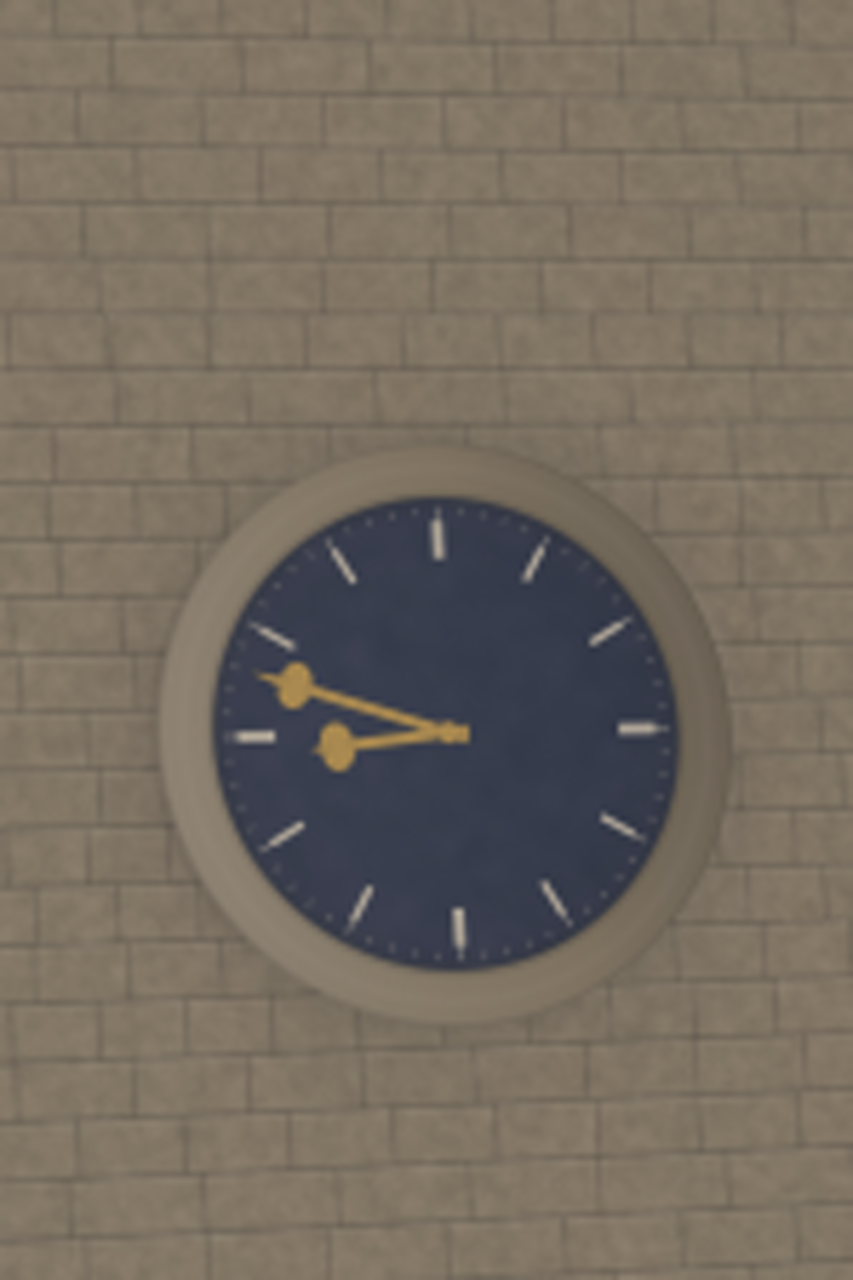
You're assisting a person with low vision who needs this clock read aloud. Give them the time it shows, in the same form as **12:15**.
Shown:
**8:48**
